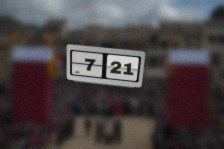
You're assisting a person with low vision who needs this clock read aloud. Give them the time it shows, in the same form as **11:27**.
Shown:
**7:21**
